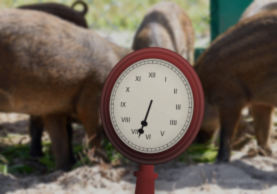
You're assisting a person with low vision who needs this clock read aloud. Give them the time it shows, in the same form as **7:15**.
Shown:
**6:33**
